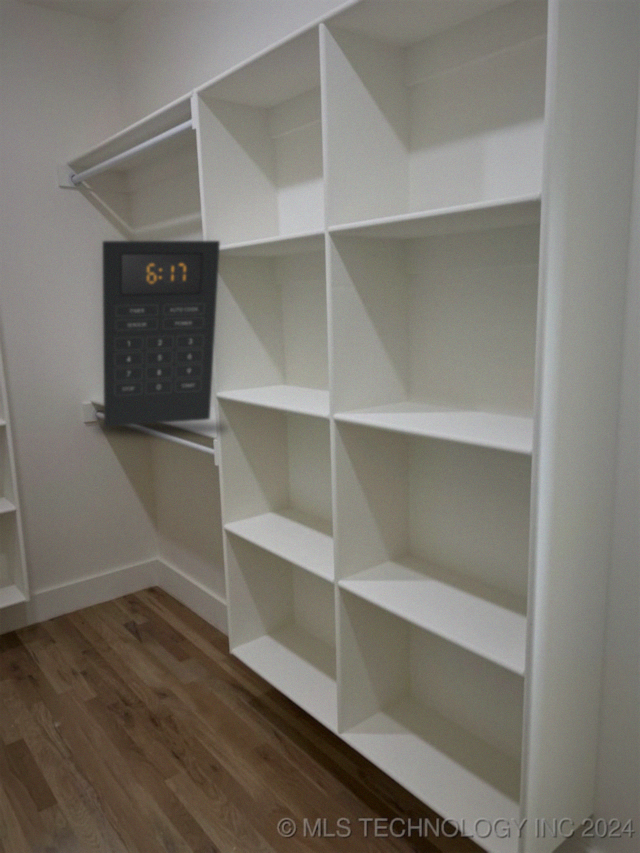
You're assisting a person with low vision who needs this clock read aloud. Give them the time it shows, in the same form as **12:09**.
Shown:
**6:17**
